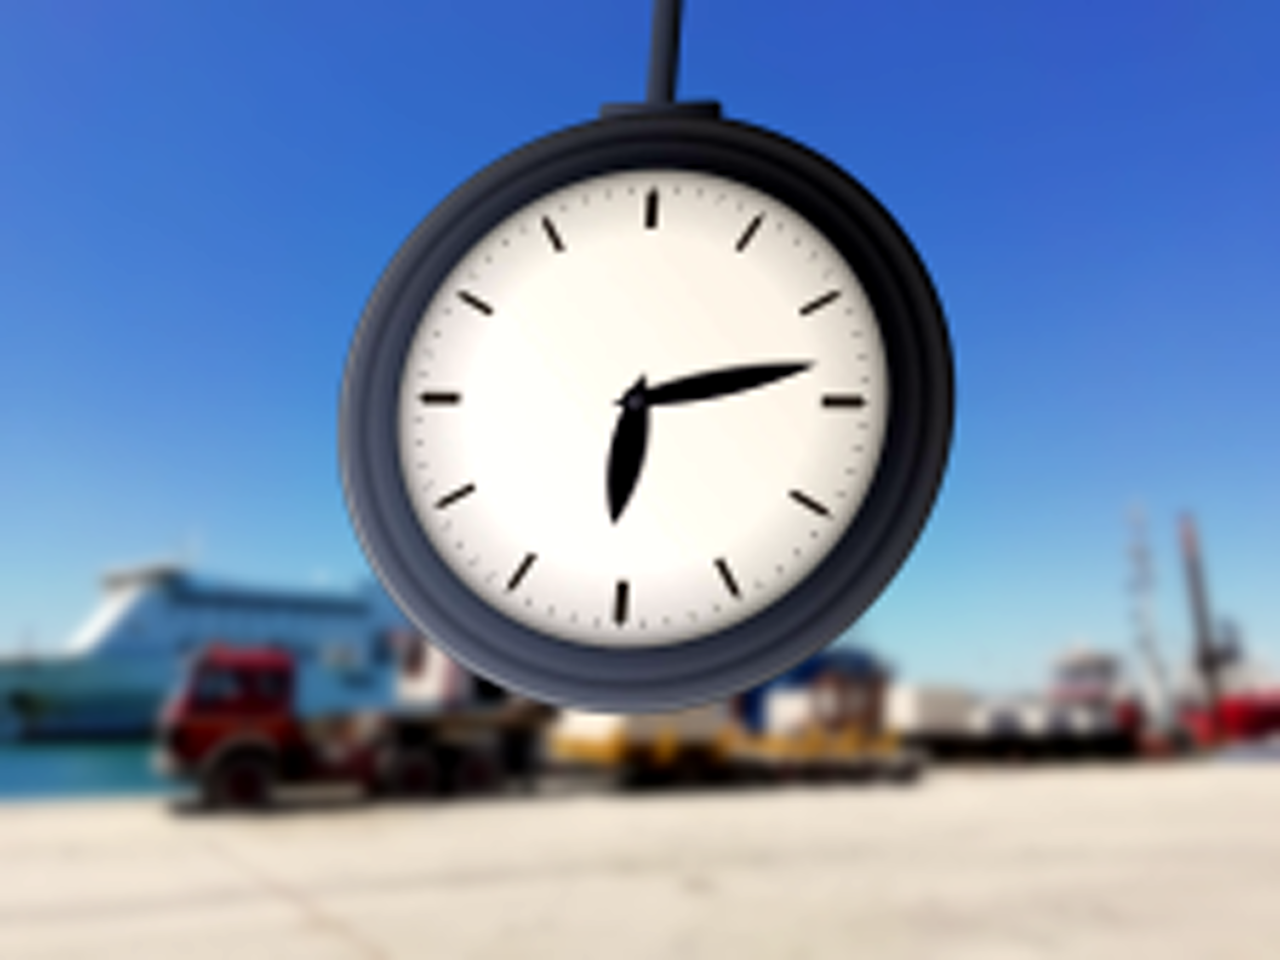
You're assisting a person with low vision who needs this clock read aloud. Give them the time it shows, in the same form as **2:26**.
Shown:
**6:13**
